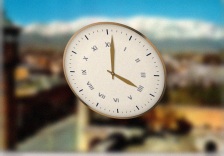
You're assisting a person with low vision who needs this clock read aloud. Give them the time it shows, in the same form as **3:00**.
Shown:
**4:01**
